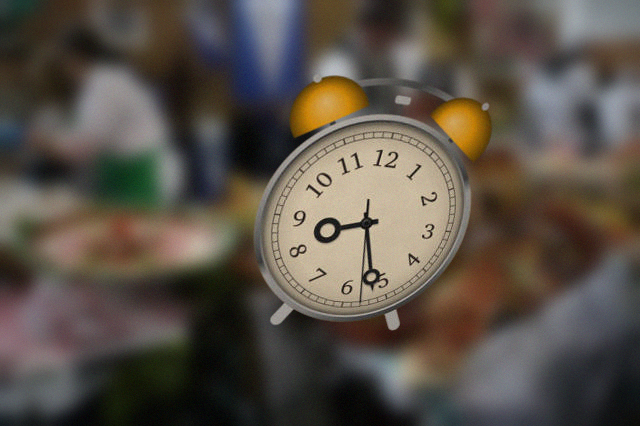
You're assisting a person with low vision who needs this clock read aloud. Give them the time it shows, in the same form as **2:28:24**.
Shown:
**8:26:28**
